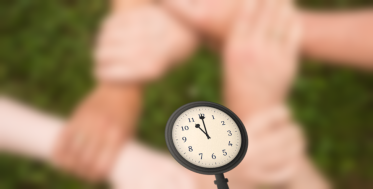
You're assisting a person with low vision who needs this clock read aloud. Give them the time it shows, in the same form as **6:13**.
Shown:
**11:00**
